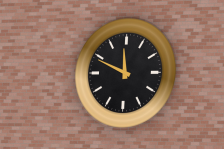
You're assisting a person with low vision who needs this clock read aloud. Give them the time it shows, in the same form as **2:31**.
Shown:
**11:49**
